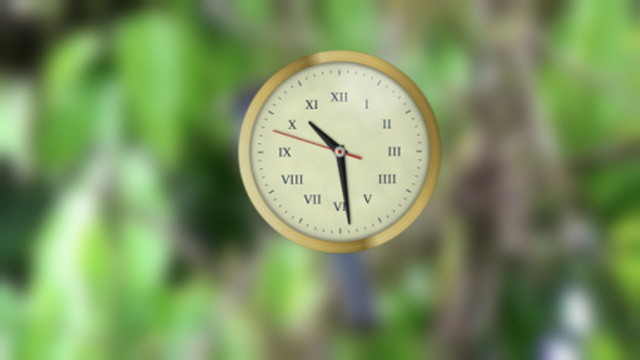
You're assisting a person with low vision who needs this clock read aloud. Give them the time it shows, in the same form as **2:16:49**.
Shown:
**10:28:48**
